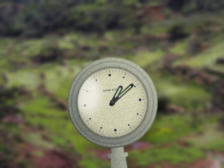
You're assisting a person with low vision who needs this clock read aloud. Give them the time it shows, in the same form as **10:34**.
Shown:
**1:09**
